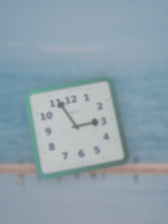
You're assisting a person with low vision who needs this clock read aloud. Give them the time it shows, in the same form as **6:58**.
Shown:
**2:56**
